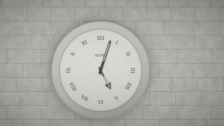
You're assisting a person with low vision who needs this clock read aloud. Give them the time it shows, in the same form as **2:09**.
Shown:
**5:03**
